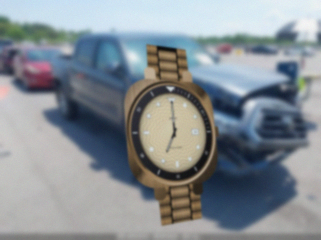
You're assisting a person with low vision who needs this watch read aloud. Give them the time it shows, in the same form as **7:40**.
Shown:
**7:00**
